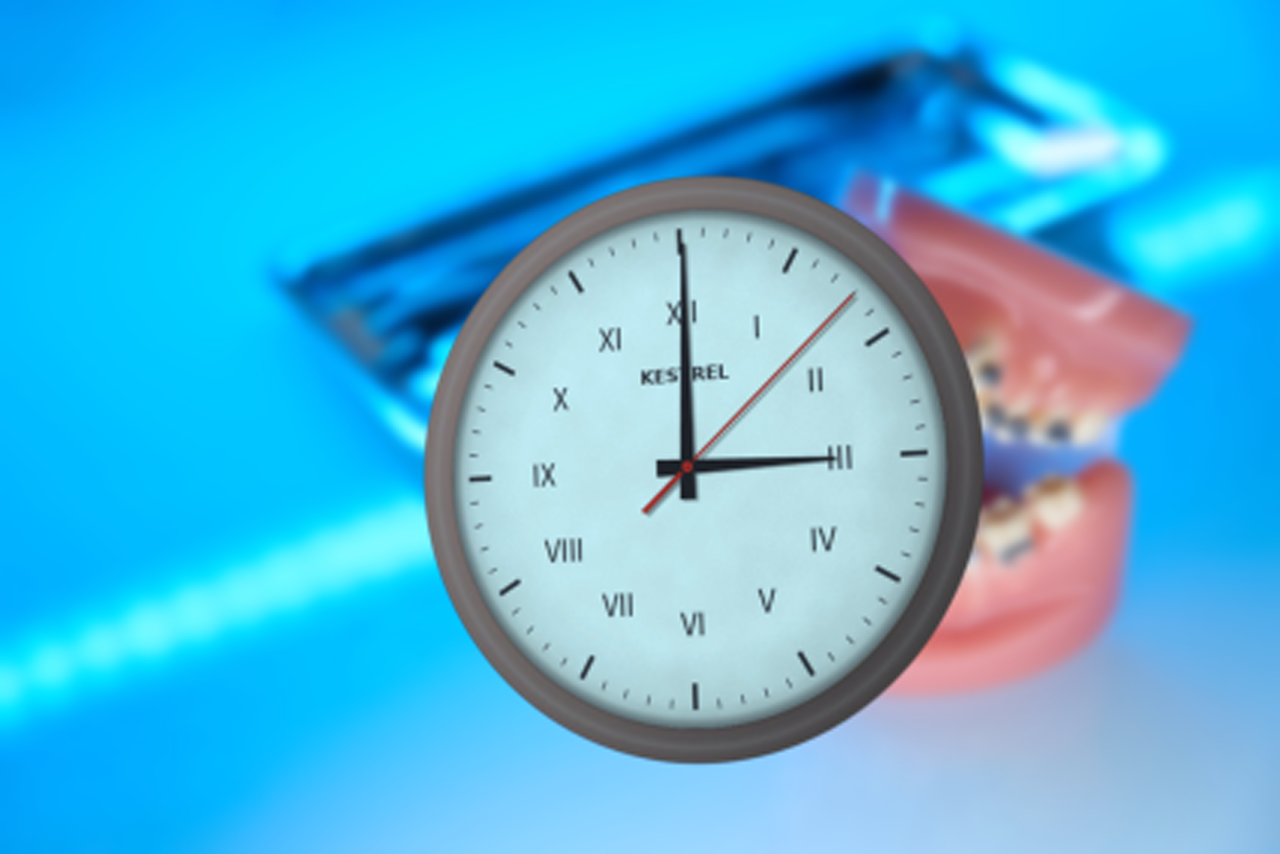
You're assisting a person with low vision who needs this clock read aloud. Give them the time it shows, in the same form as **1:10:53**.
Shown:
**3:00:08**
